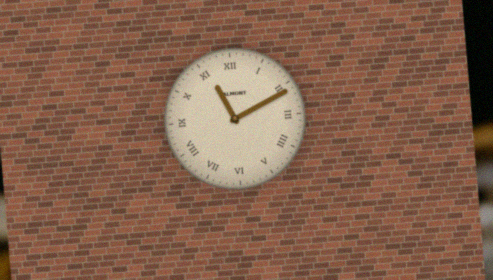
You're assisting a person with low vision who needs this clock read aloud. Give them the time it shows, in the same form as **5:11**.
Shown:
**11:11**
